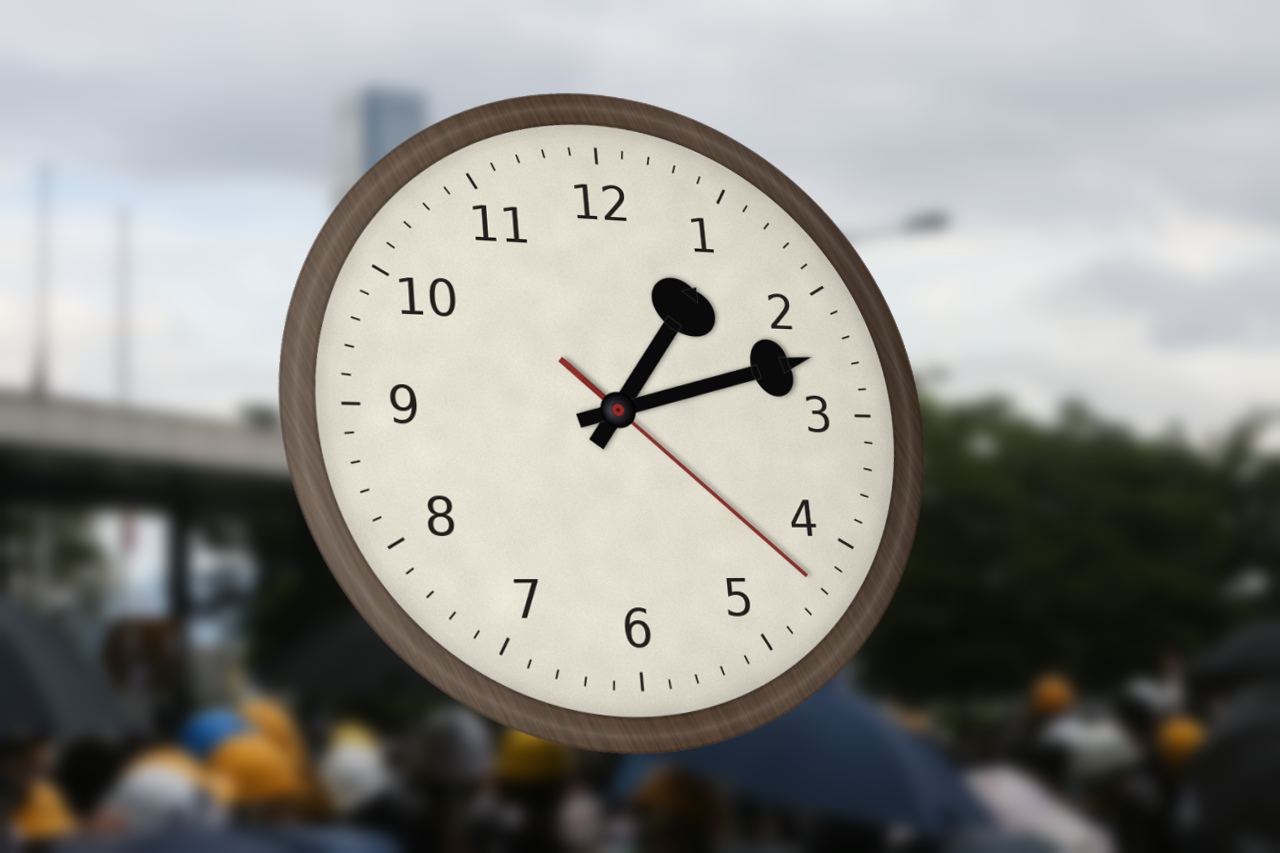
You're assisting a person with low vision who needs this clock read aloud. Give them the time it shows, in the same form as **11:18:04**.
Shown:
**1:12:22**
